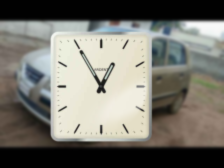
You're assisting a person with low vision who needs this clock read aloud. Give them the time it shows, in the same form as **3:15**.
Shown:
**12:55**
